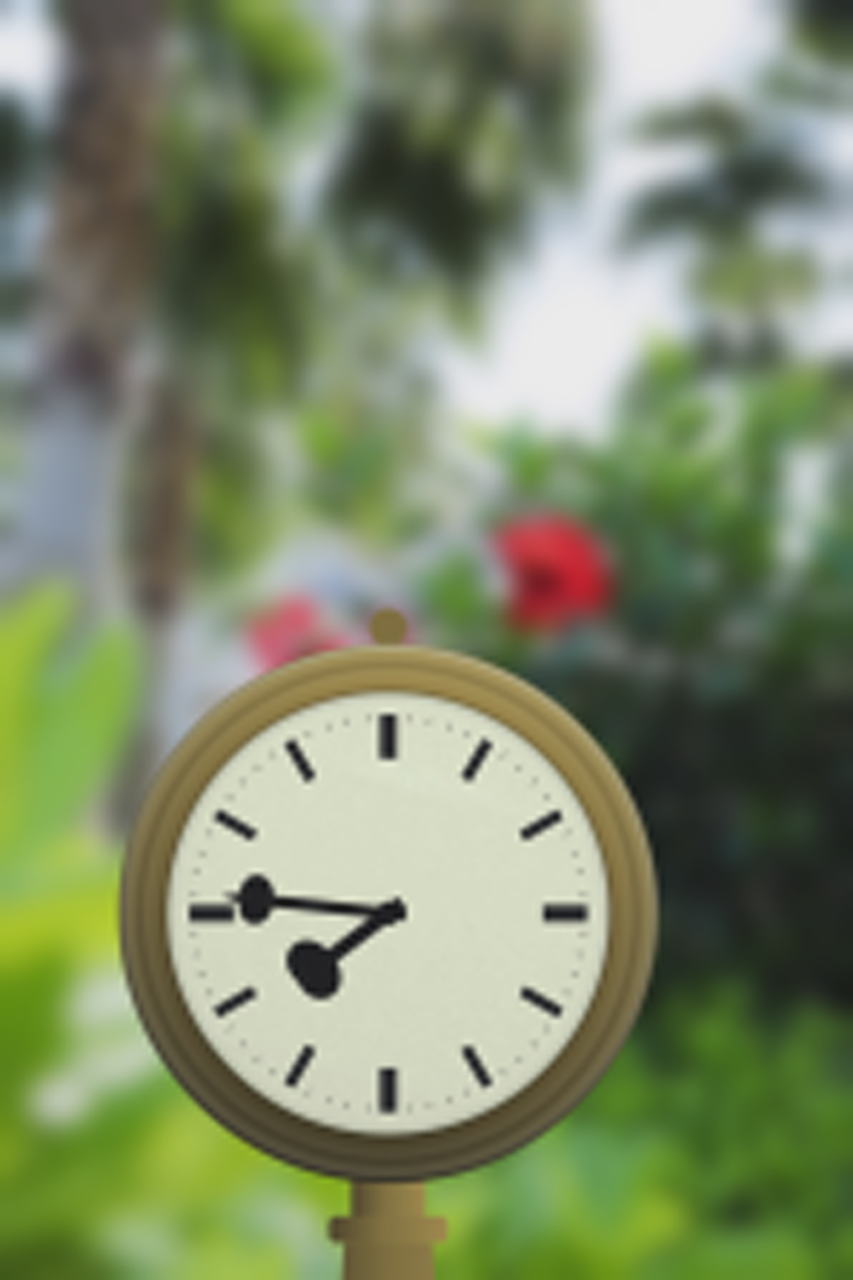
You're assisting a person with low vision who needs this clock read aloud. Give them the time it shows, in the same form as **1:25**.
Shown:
**7:46**
